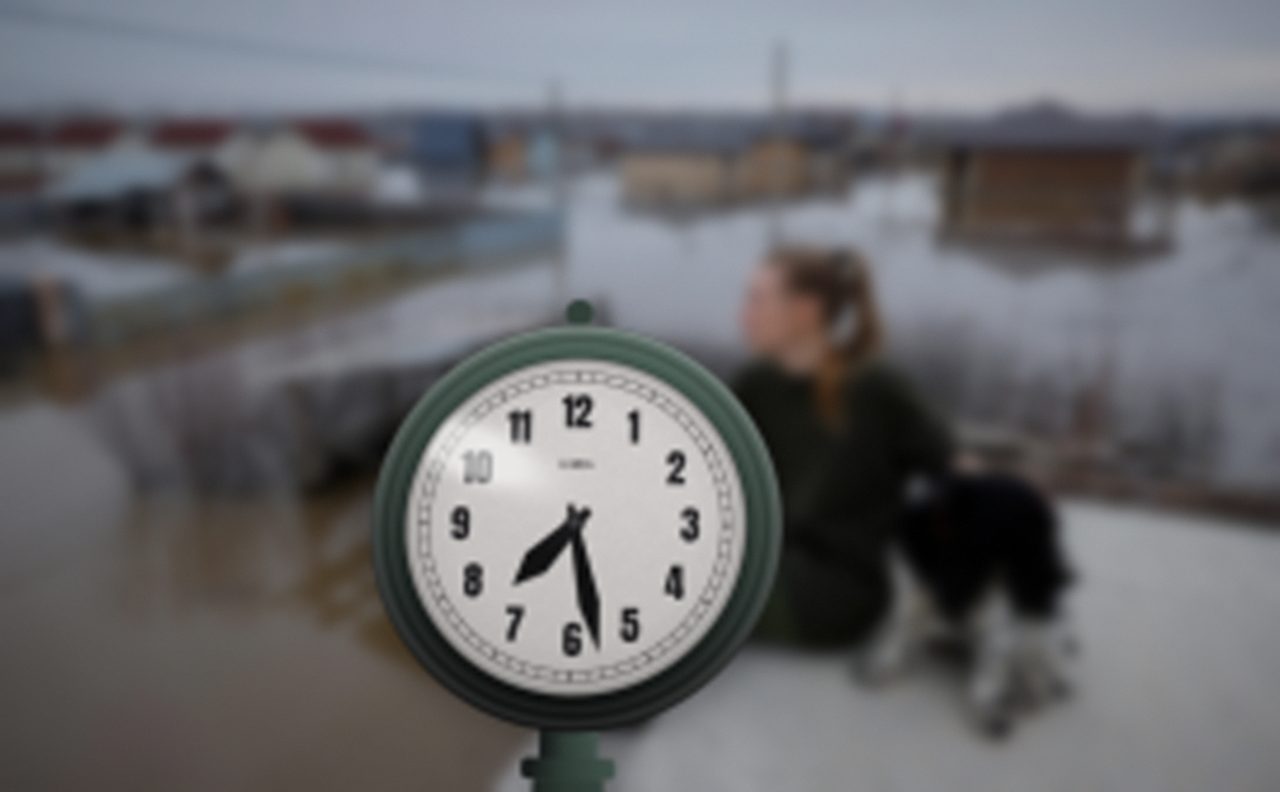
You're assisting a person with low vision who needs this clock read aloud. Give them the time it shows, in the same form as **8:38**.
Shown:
**7:28**
